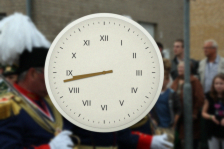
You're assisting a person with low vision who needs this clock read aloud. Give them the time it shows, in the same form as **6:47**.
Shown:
**8:43**
